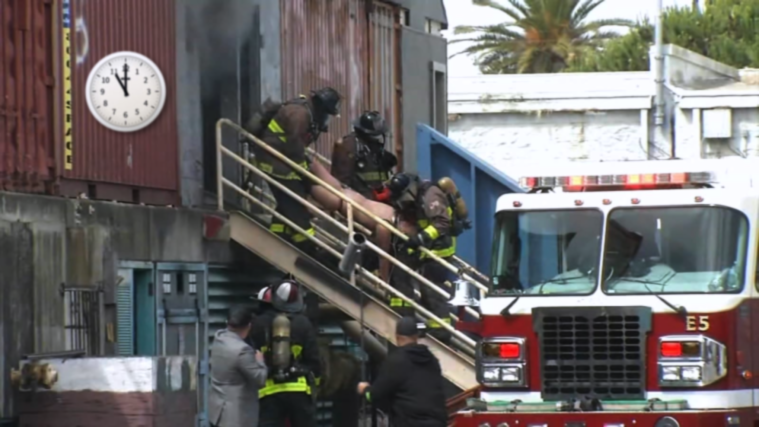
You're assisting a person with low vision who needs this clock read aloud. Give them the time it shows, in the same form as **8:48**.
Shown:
**11:00**
